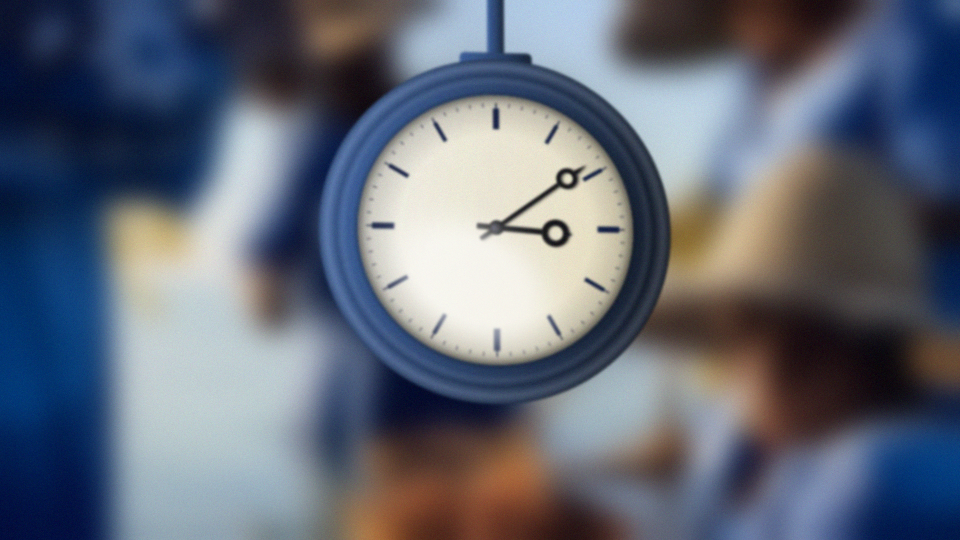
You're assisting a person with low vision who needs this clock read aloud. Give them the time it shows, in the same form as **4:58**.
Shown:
**3:09**
